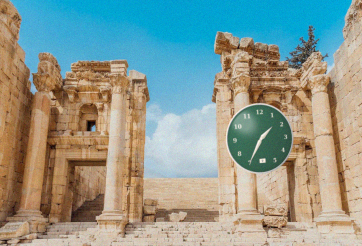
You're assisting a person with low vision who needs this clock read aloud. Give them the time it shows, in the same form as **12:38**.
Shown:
**1:35**
